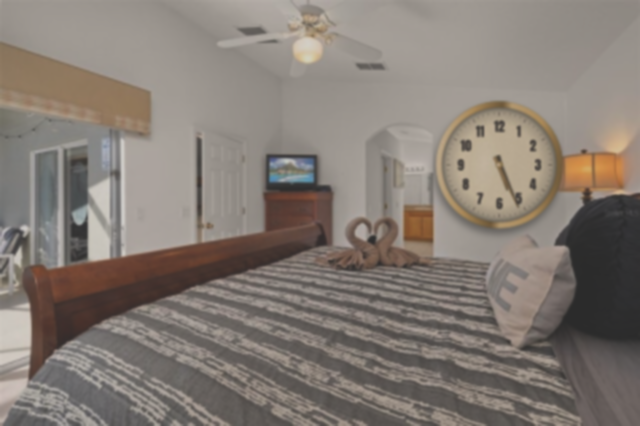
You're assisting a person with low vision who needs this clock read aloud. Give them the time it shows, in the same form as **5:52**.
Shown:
**5:26**
